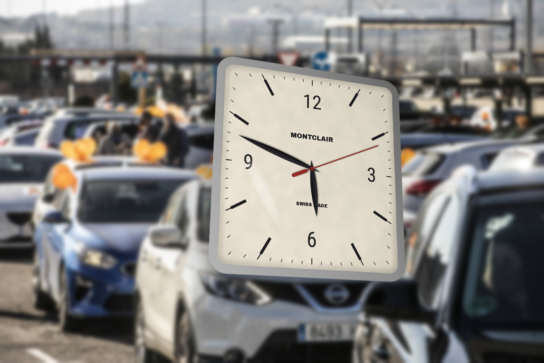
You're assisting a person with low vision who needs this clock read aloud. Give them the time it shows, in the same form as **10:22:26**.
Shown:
**5:48:11**
